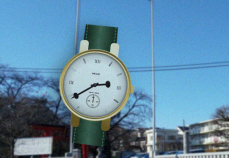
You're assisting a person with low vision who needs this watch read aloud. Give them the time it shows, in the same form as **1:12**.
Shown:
**2:39**
